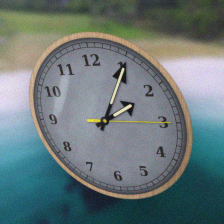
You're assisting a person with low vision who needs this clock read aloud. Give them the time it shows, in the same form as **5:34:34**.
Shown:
**2:05:15**
